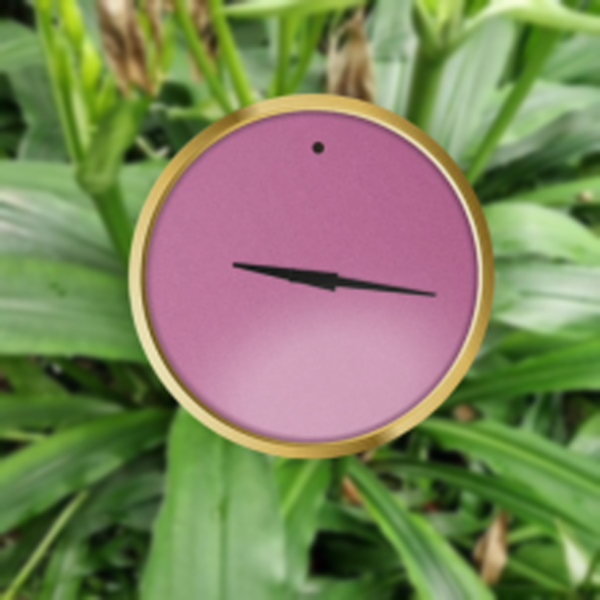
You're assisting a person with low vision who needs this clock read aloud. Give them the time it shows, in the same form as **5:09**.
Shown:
**9:16**
